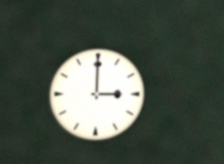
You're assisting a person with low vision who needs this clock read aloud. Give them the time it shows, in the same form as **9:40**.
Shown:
**3:00**
